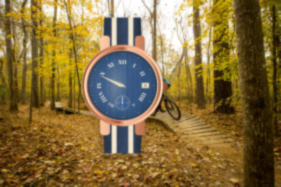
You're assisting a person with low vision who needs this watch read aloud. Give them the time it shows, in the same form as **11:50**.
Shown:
**9:49**
